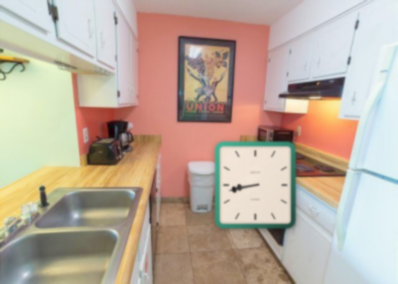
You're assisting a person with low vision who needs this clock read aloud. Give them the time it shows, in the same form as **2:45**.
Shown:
**8:43**
